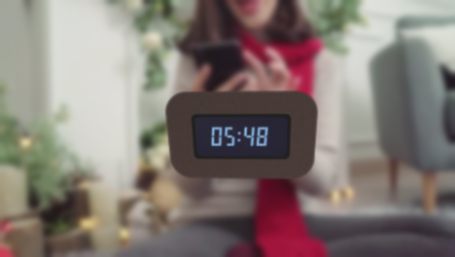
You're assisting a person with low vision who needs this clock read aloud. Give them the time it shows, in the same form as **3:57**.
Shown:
**5:48**
